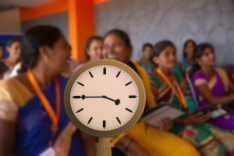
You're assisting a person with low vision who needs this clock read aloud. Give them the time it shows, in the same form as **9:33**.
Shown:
**3:45**
